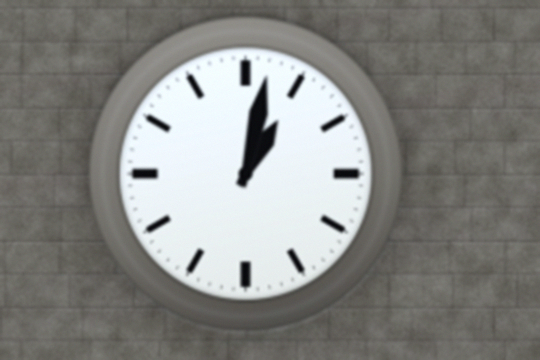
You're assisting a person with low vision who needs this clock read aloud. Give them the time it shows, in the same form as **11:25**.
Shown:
**1:02**
